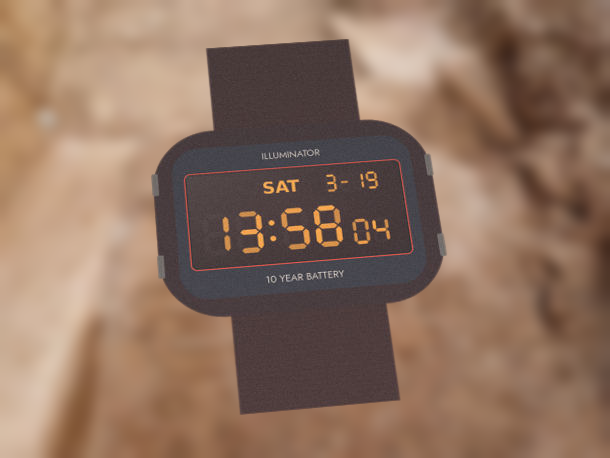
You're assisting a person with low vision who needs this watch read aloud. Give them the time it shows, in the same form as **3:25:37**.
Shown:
**13:58:04**
